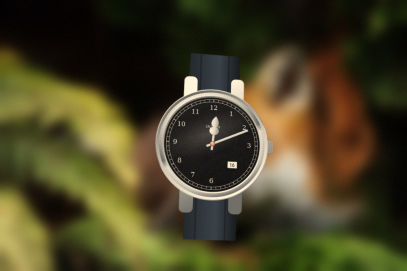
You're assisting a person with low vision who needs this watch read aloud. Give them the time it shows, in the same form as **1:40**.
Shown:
**12:11**
